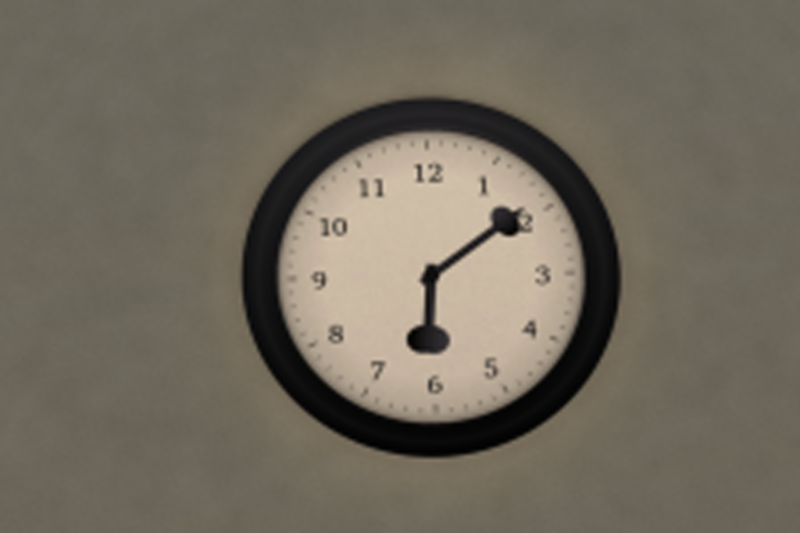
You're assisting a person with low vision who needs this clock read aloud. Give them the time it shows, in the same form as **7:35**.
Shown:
**6:09**
